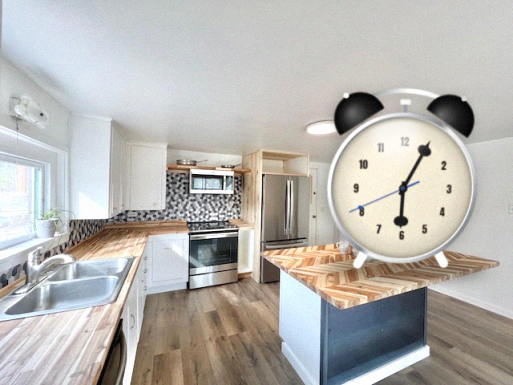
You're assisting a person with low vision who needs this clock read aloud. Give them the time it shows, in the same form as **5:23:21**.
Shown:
**6:04:41**
